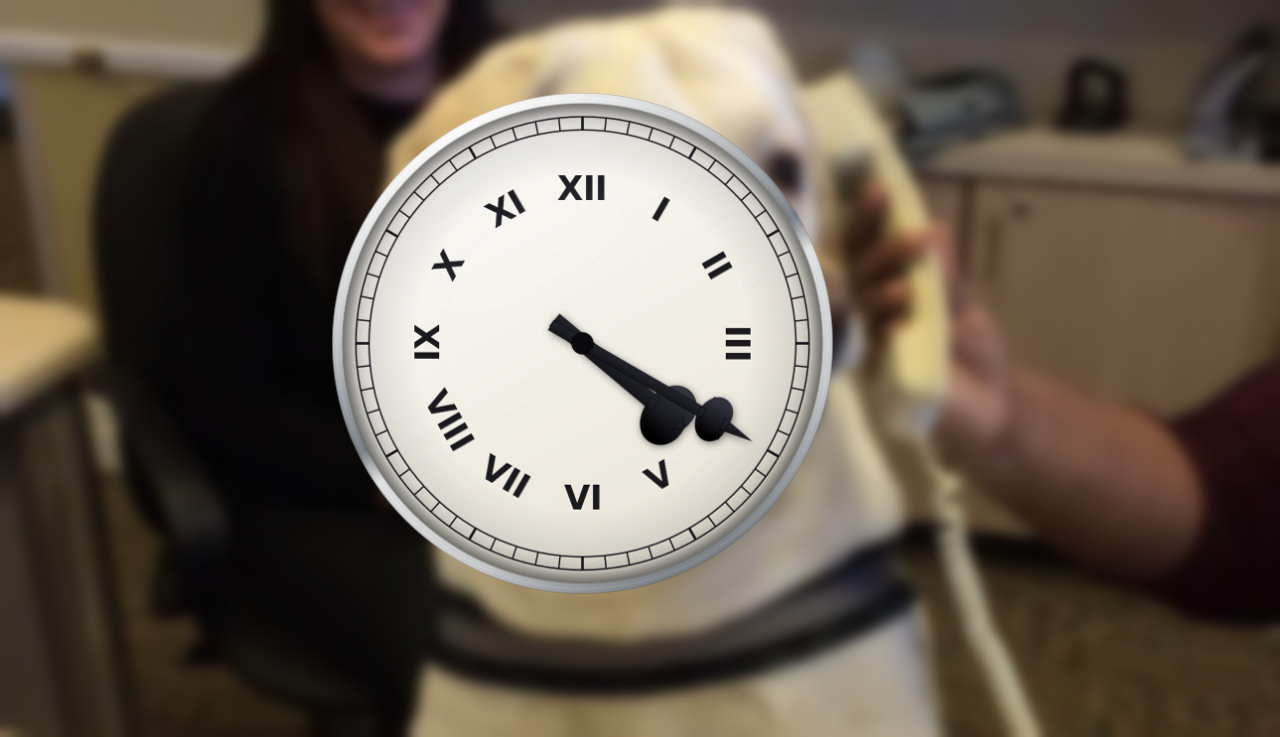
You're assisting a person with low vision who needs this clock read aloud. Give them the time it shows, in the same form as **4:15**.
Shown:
**4:20**
